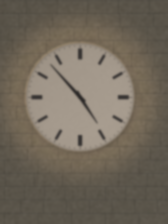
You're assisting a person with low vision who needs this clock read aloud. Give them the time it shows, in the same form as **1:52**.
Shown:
**4:53**
